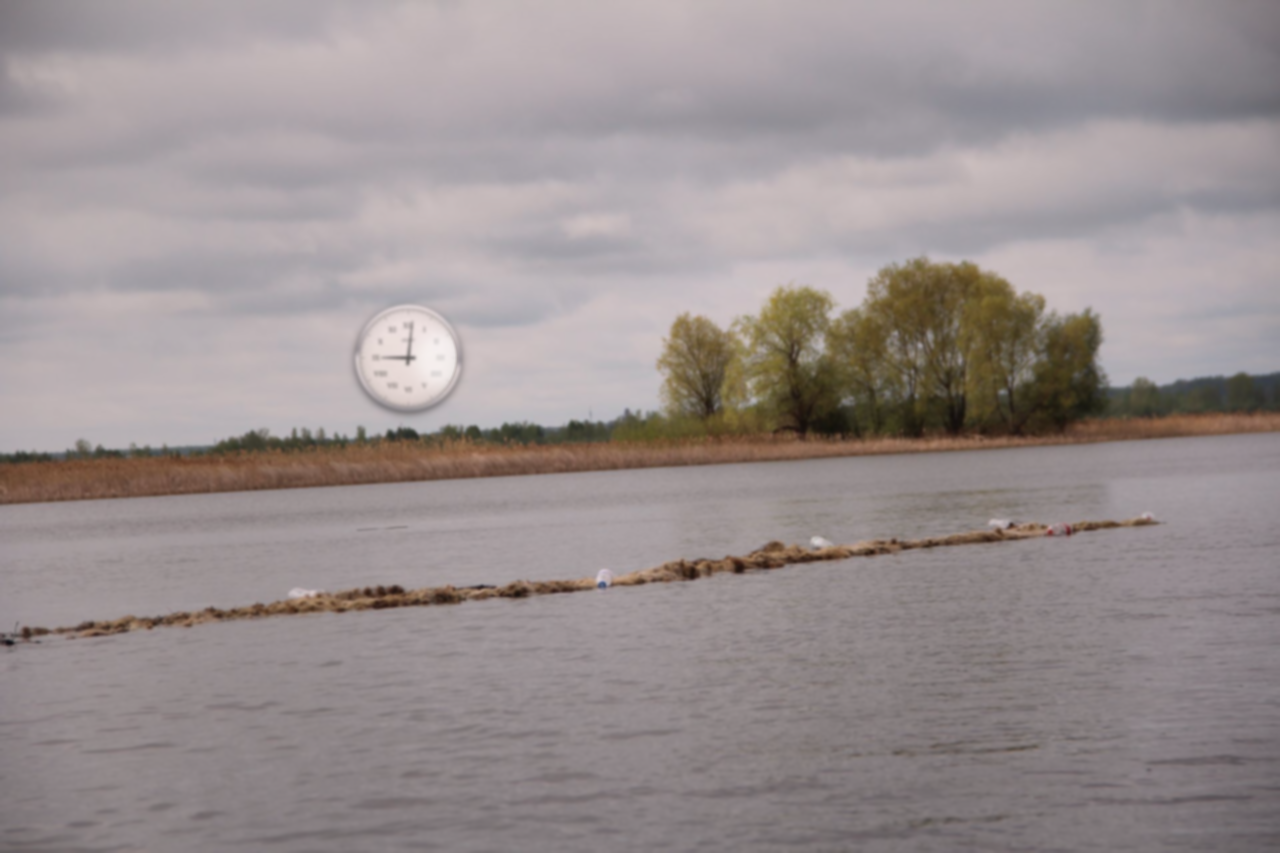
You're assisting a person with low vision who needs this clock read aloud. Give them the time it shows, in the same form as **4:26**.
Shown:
**9:01**
